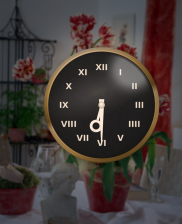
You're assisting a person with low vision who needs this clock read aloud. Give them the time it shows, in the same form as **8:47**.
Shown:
**6:30**
